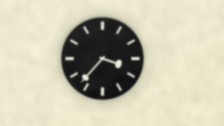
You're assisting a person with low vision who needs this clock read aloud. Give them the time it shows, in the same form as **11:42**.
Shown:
**3:37**
